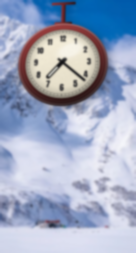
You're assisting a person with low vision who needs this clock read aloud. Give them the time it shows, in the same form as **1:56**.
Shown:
**7:22**
